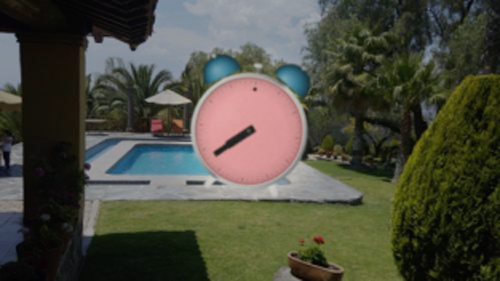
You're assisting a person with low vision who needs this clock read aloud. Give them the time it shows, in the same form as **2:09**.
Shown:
**7:38**
